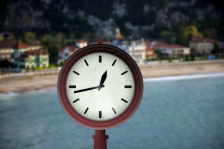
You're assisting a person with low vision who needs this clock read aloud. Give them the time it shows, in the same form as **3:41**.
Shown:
**12:43**
